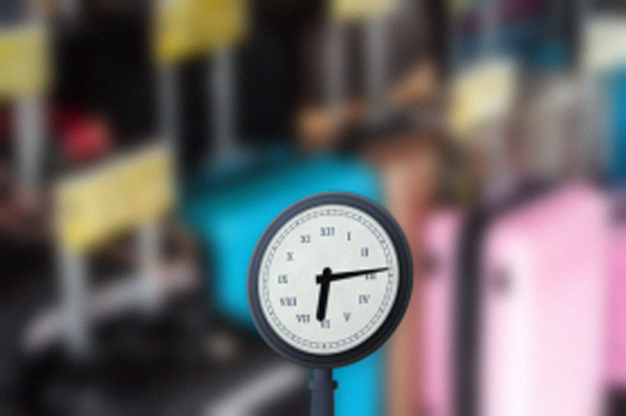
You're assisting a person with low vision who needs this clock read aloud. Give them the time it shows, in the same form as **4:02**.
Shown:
**6:14**
